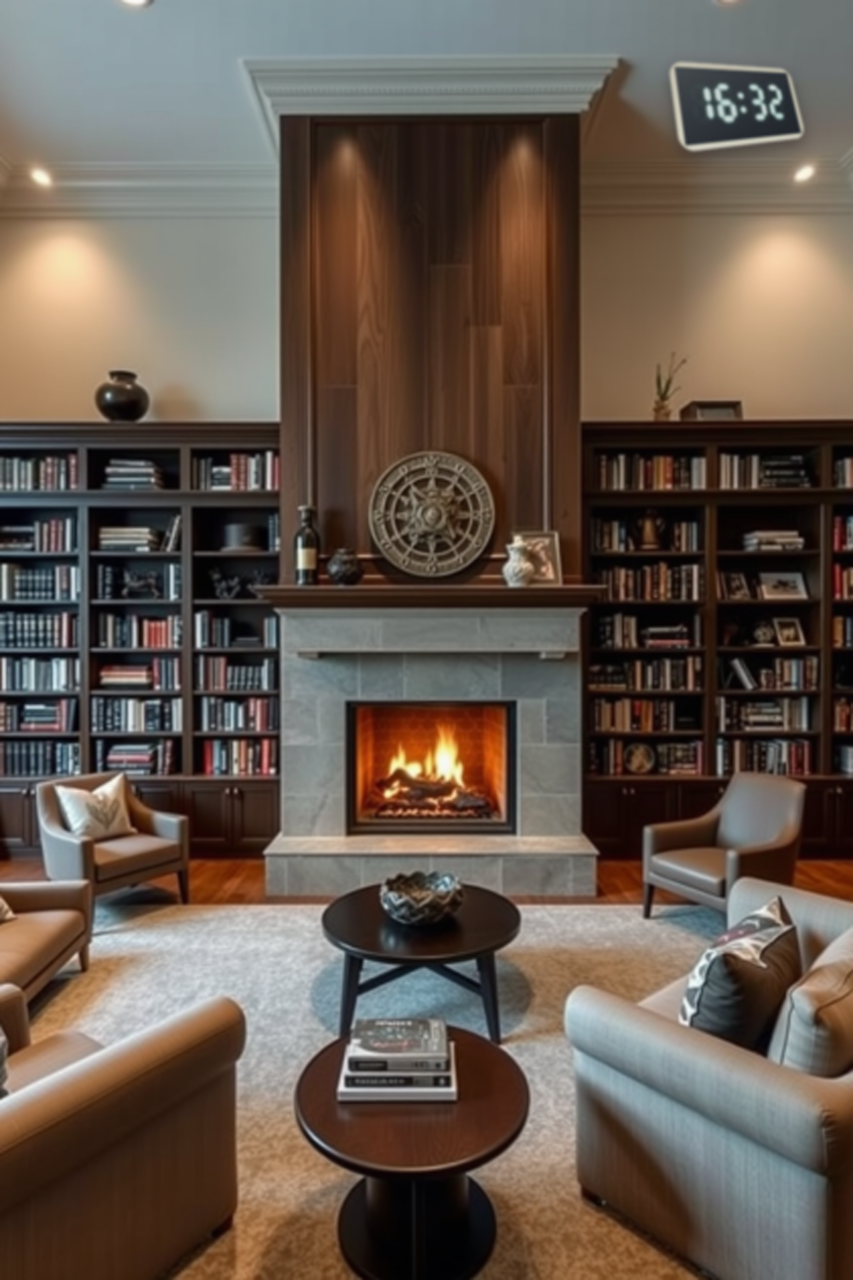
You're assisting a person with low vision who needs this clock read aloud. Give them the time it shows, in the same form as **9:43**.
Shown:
**16:32**
